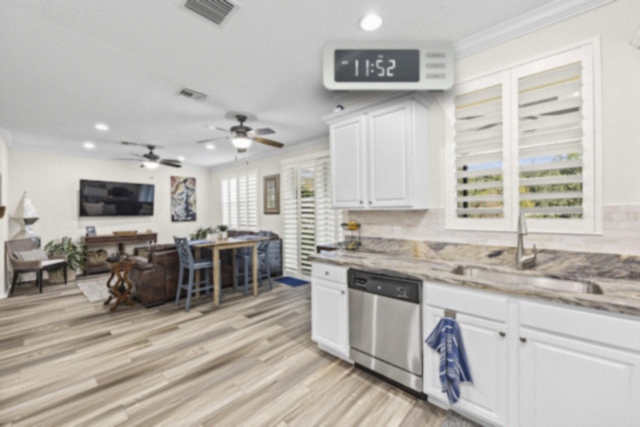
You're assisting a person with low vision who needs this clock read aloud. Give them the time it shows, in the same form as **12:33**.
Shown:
**11:52**
